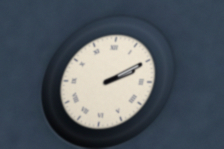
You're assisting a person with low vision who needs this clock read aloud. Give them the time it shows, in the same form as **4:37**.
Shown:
**2:10**
